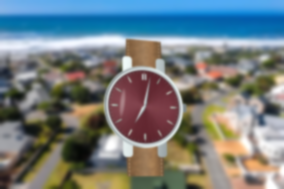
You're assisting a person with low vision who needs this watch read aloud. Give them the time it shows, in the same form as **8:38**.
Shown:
**7:02**
